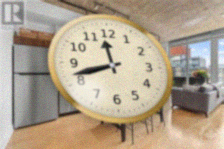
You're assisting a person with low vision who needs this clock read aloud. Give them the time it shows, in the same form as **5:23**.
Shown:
**11:42**
